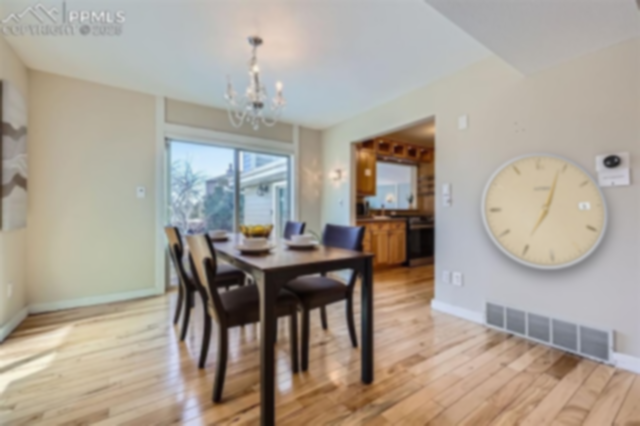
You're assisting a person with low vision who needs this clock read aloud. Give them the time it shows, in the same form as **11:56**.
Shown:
**7:04**
